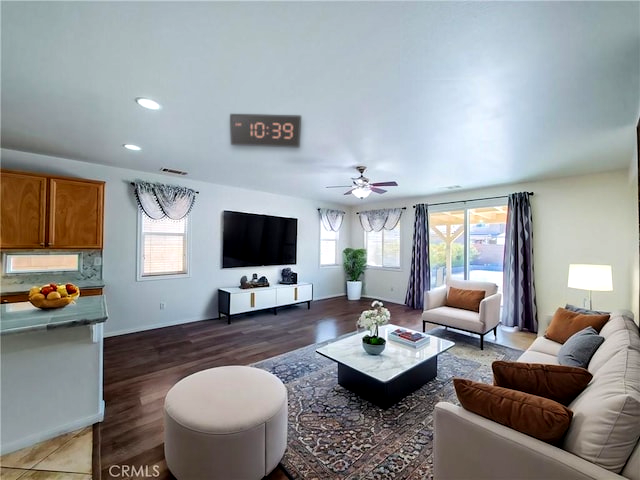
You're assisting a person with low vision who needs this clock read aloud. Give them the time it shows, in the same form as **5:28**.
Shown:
**10:39**
